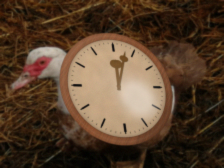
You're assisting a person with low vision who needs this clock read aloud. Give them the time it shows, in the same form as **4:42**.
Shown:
**12:03**
